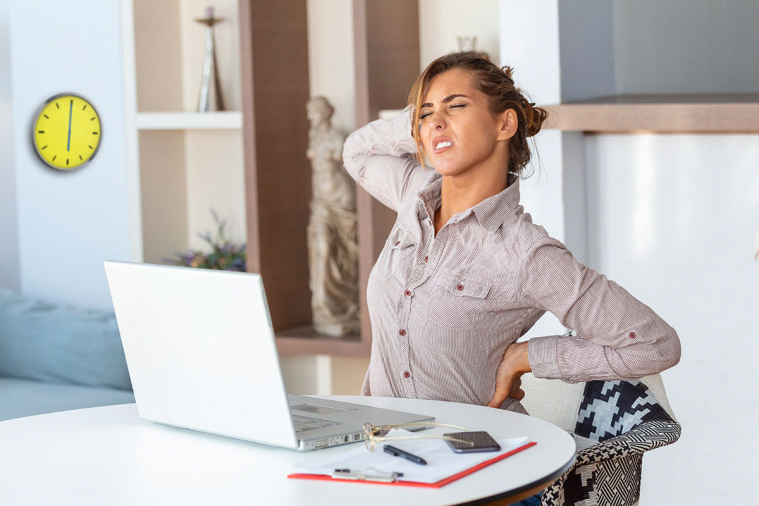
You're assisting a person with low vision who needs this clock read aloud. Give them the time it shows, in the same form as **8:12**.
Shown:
**6:00**
